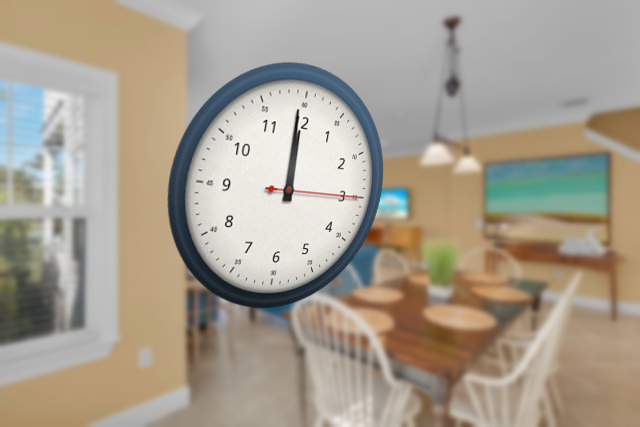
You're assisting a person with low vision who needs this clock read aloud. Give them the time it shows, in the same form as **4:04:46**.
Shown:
**11:59:15**
